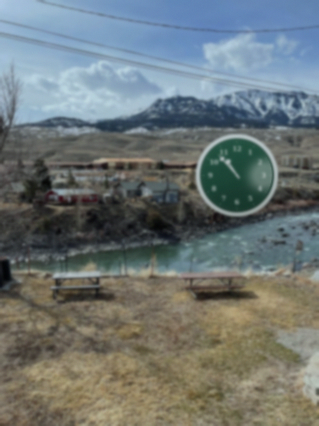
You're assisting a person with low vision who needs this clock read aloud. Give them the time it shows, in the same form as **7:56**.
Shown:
**10:53**
